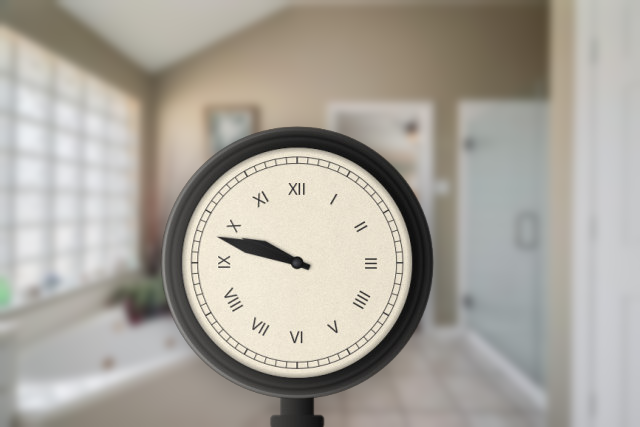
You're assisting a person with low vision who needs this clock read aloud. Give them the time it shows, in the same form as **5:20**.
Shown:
**9:48**
